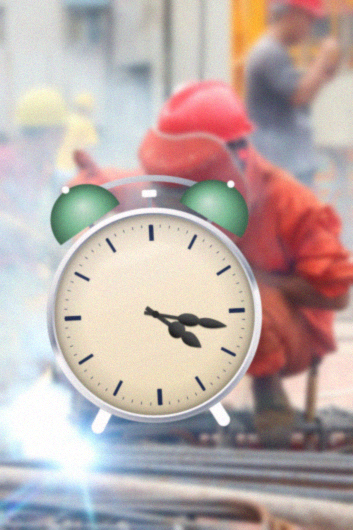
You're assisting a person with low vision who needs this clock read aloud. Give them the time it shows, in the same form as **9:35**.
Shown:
**4:17**
